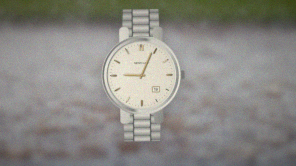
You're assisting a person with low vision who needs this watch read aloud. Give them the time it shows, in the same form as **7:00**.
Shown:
**9:04**
